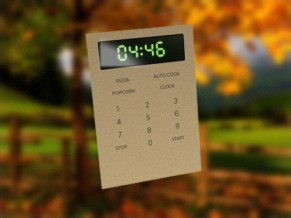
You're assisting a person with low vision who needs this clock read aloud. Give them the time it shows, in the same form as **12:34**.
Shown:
**4:46**
